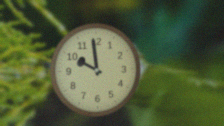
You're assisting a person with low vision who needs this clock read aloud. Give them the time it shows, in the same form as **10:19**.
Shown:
**9:59**
